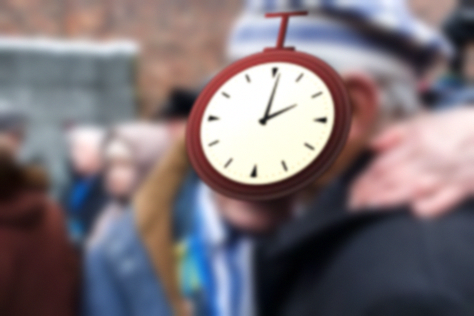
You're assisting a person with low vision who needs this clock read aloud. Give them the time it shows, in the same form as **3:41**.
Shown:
**2:01**
